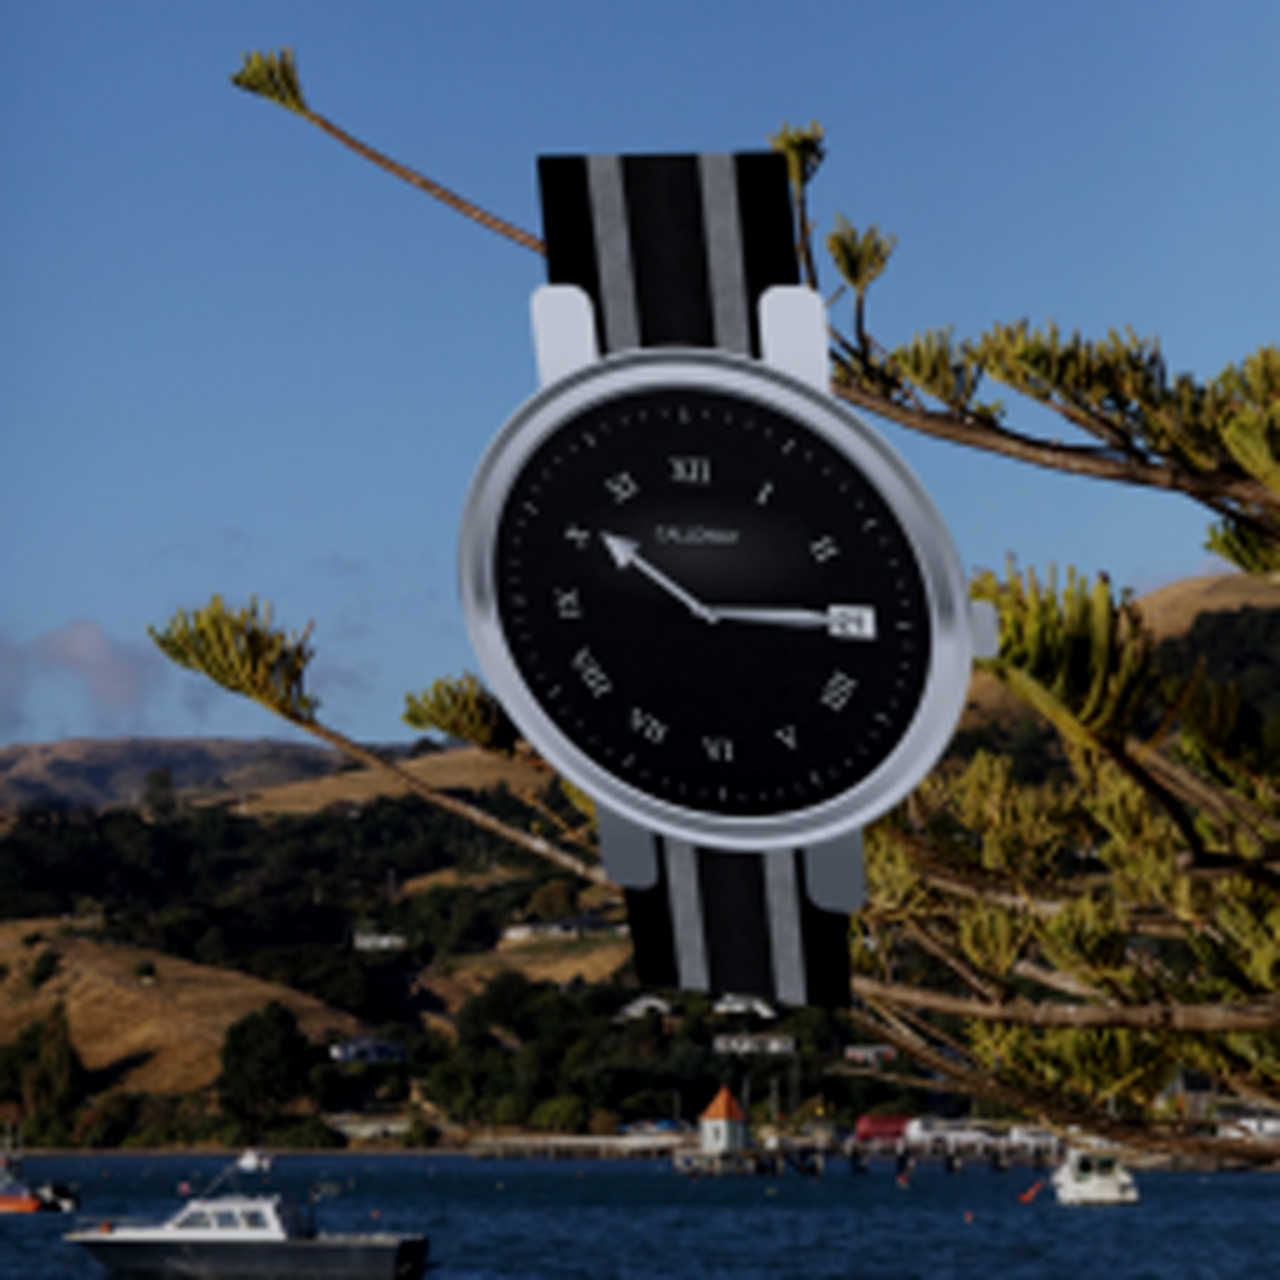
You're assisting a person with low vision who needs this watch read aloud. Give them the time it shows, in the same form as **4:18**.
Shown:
**10:15**
